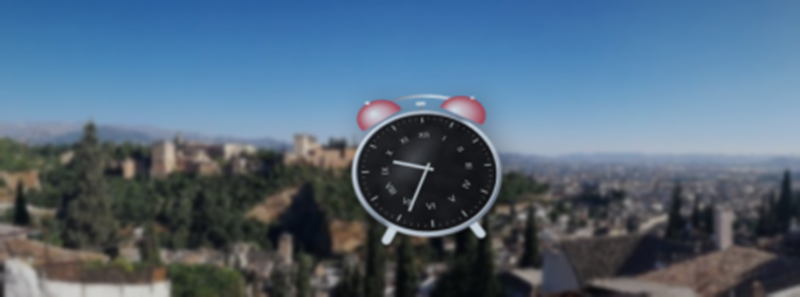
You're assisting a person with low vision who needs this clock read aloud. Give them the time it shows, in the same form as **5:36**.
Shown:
**9:34**
